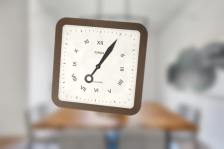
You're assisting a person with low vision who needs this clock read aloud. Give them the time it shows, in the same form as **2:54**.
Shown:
**7:05**
